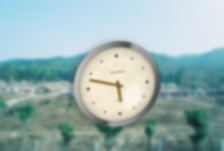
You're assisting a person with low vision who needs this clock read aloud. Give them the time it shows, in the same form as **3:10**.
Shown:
**5:48**
